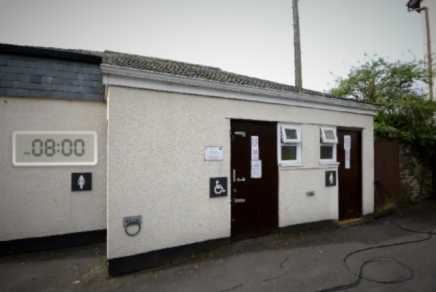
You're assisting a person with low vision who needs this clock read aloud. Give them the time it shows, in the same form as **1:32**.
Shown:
**8:00**
